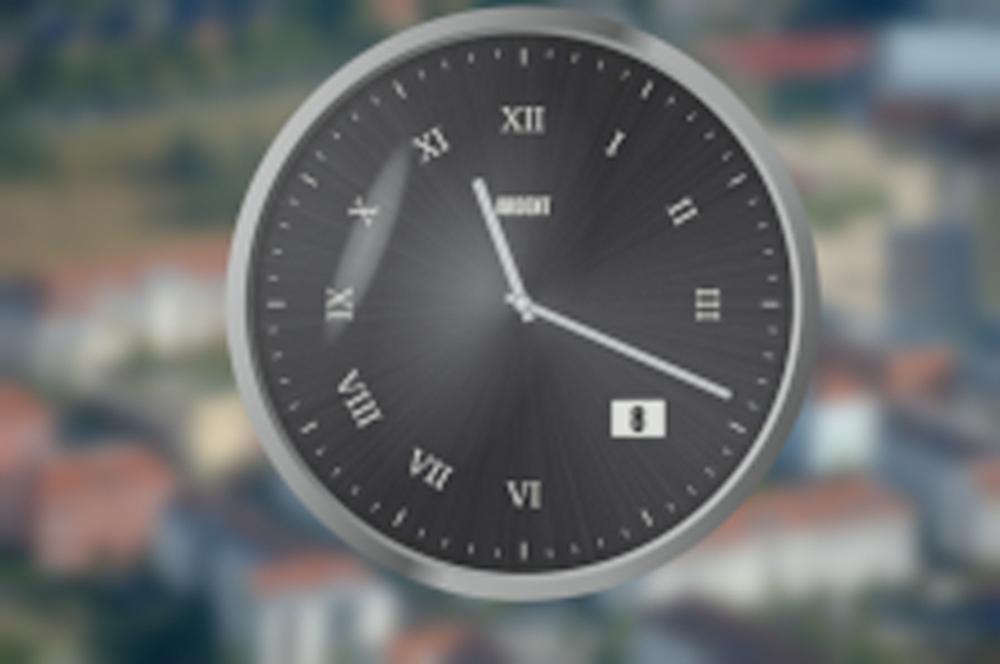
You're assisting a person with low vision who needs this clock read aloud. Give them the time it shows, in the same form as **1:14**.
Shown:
**11:19**
